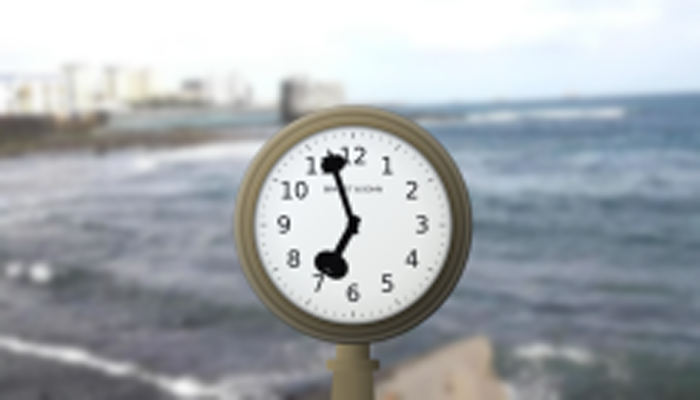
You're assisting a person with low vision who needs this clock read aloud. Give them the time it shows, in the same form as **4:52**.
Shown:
**6:57**
